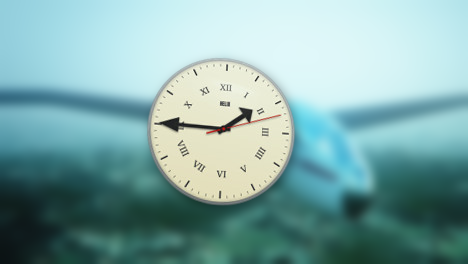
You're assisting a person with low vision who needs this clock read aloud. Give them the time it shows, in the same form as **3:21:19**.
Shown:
**1:45:12**
